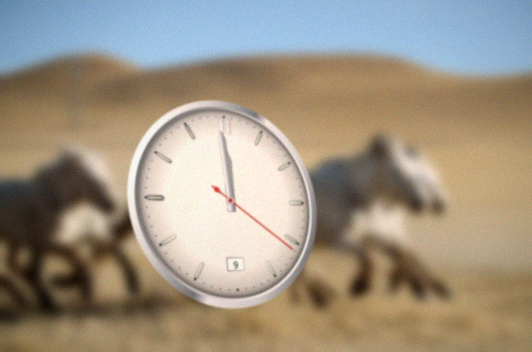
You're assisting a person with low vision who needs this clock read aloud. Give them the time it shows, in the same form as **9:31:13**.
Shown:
**11:59:21**
